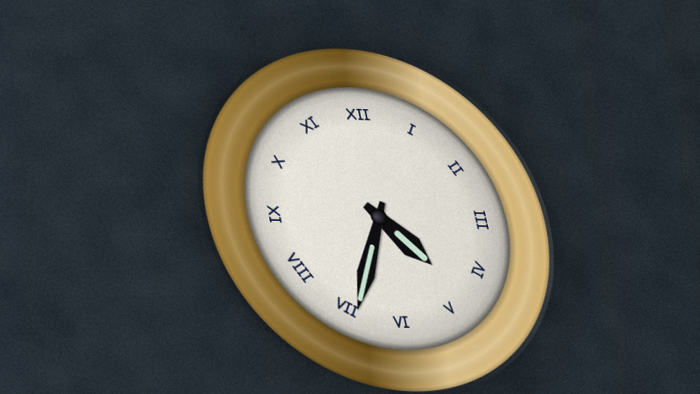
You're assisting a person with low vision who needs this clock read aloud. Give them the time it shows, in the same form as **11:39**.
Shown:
**4:34**
